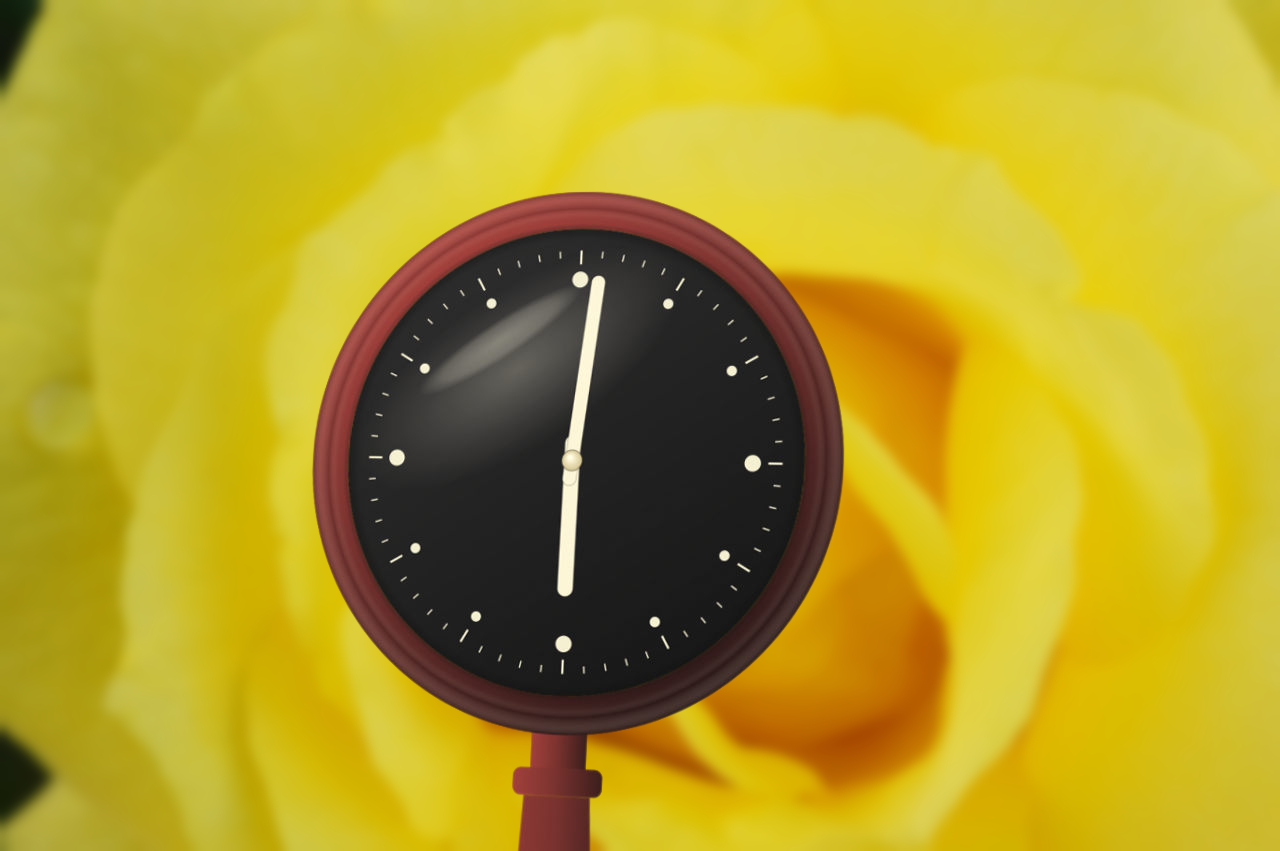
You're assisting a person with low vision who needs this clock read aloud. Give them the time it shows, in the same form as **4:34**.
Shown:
**6:01**
